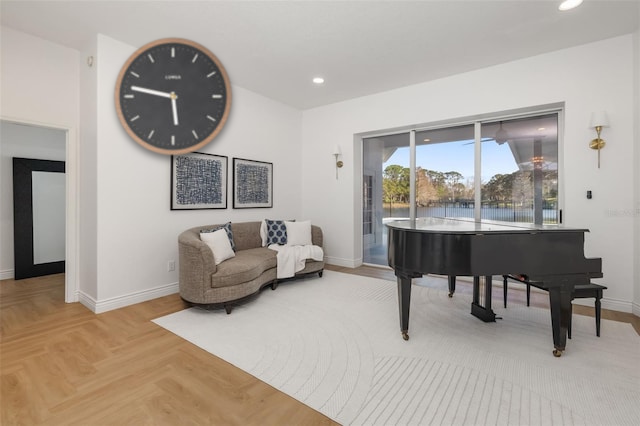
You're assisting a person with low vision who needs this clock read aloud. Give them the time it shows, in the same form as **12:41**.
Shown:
**5:47**
